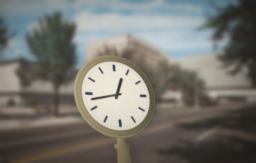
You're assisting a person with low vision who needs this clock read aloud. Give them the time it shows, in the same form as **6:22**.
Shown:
**12:43**
